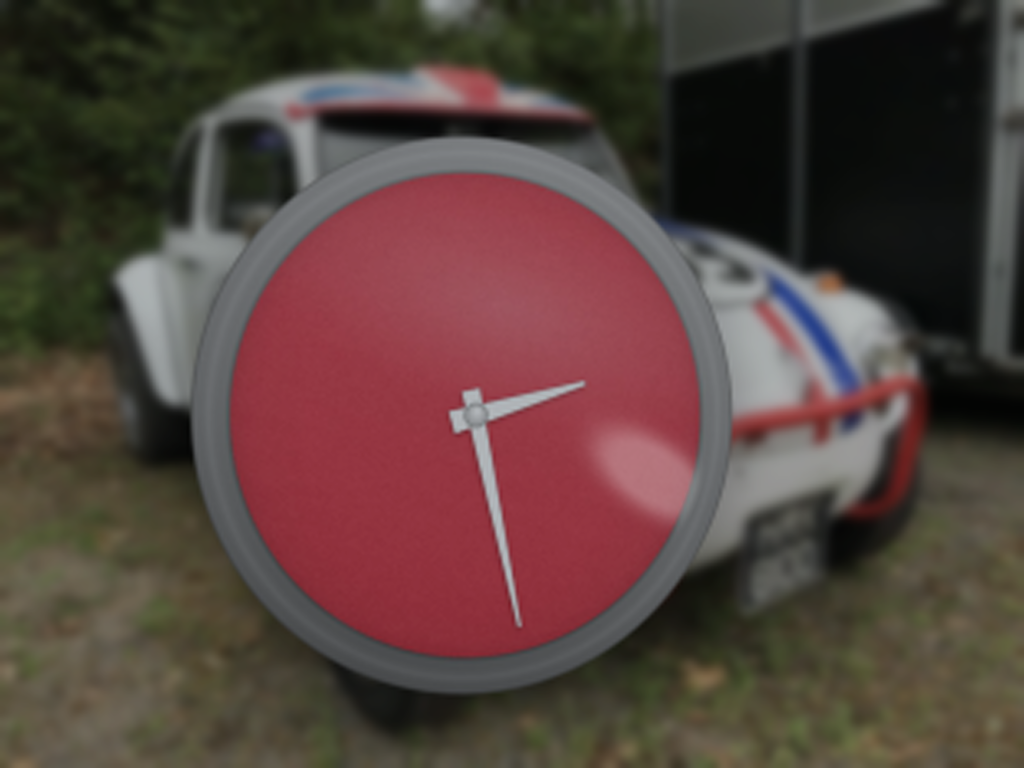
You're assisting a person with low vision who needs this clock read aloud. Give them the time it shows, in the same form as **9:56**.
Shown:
**2:28**
